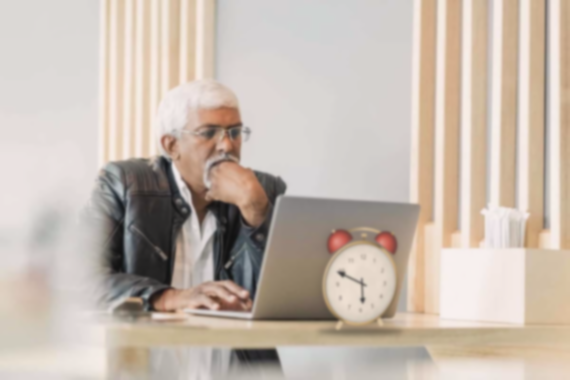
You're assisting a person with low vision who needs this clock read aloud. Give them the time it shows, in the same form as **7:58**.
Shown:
**5:49**
